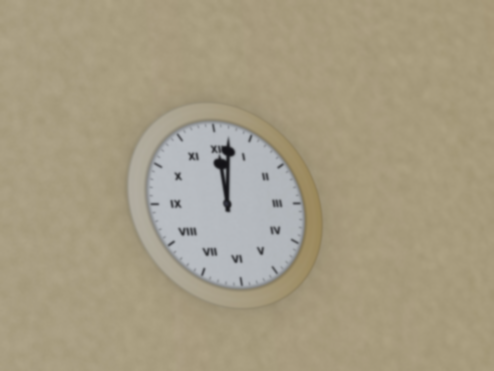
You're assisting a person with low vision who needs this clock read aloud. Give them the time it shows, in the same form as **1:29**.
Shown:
**12:02**
